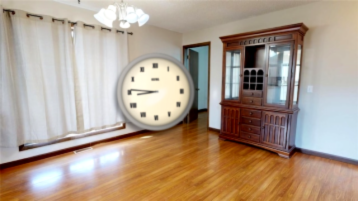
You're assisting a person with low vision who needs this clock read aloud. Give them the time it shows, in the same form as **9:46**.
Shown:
**8:46**
